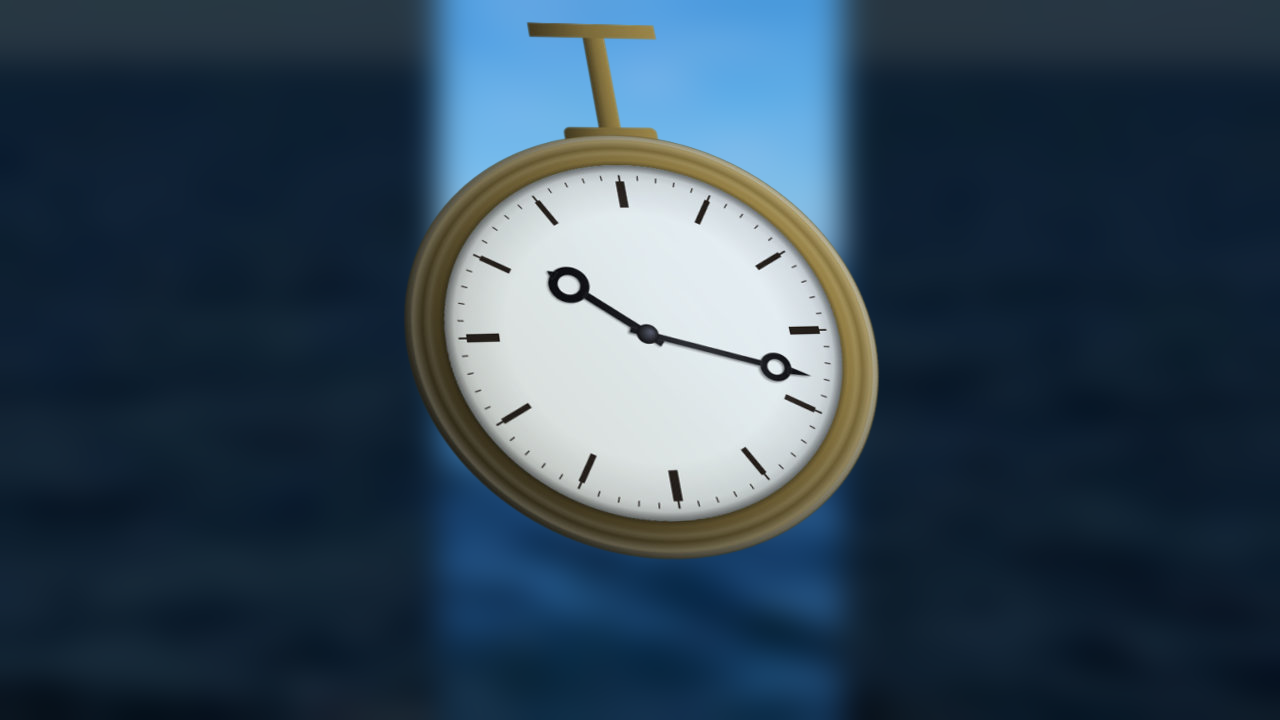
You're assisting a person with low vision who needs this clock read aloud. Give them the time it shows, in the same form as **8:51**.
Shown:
**10:18**
